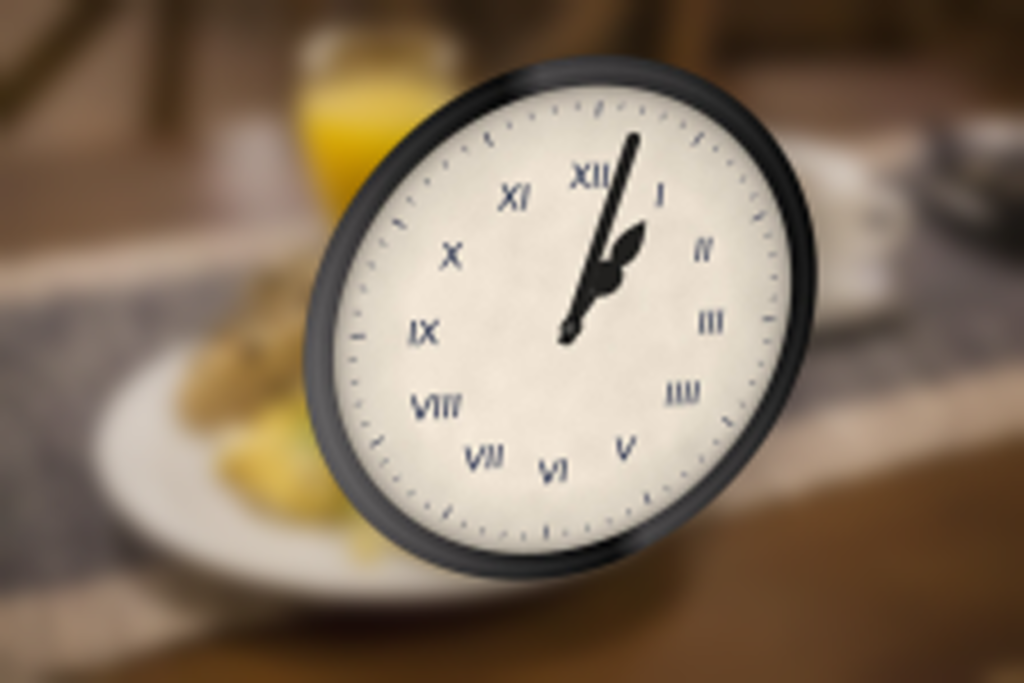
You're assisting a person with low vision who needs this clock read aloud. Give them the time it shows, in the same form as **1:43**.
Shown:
**1:02**
